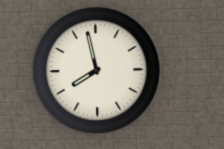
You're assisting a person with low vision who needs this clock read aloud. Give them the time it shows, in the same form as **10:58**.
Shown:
**7:58**
